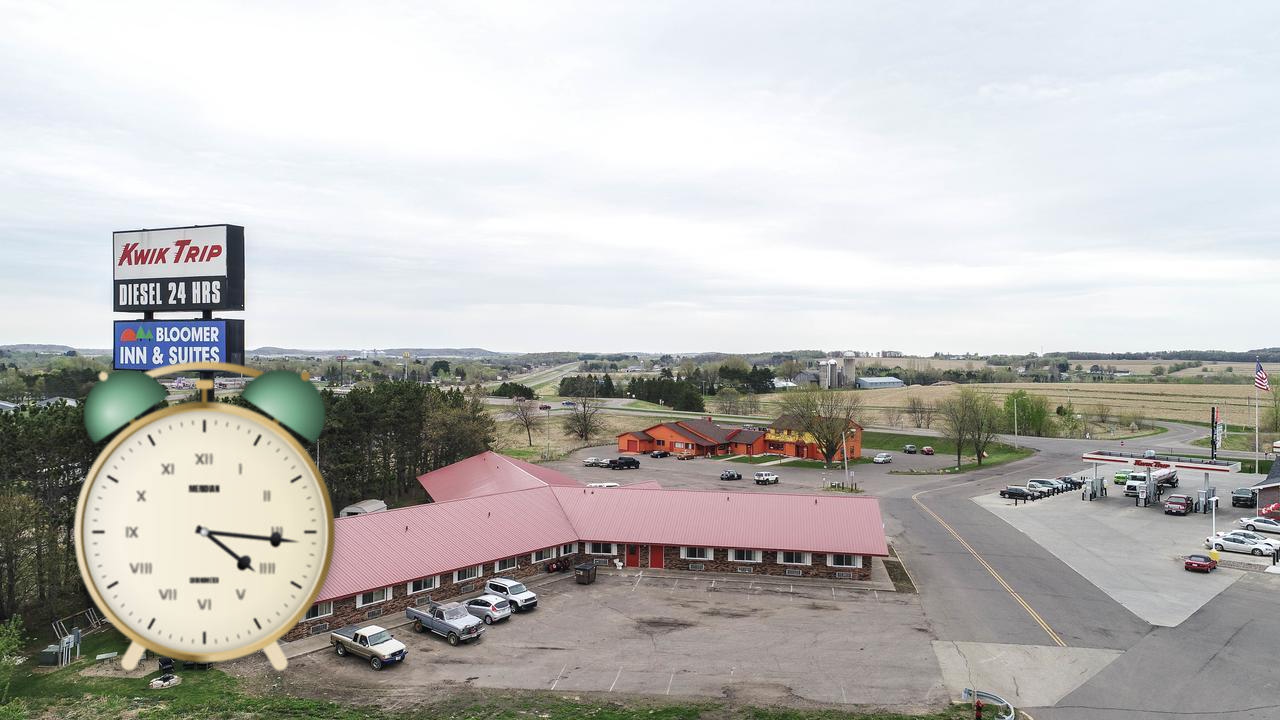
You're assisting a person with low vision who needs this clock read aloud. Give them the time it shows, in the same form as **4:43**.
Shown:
**4:16**
